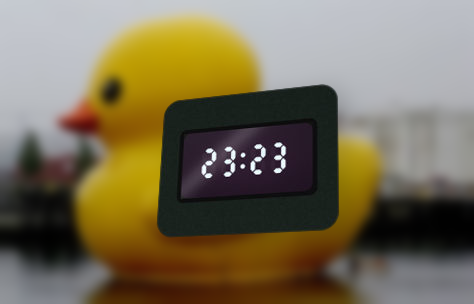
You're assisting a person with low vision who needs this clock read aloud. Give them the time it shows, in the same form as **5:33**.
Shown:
**23:23**
